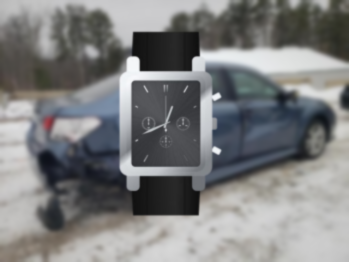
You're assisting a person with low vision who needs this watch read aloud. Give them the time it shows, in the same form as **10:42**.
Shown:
**12:41**
